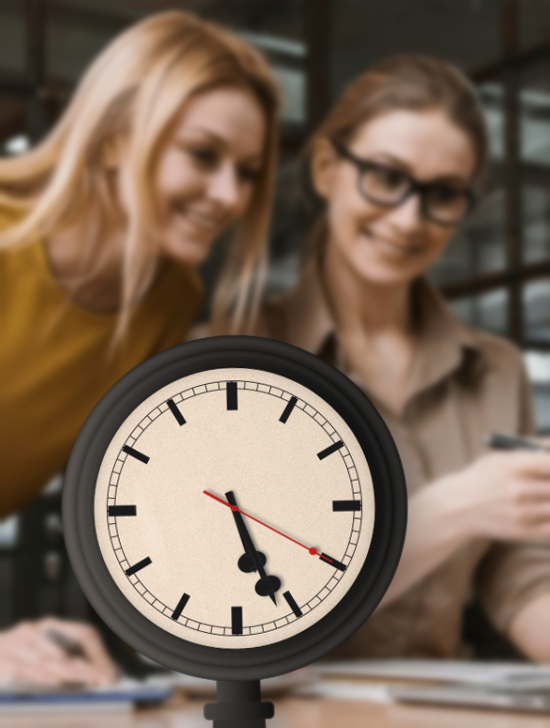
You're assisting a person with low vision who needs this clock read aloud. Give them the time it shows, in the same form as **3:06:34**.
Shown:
**5:26:20**
